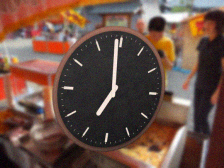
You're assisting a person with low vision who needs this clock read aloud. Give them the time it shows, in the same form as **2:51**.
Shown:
**6:59**
